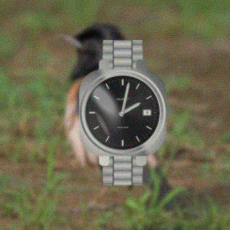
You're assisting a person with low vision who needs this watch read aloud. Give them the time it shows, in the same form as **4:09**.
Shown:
**2:02**
